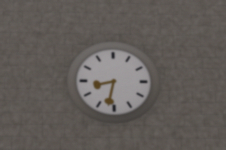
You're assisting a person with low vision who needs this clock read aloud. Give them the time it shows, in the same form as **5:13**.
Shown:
**8:32**
